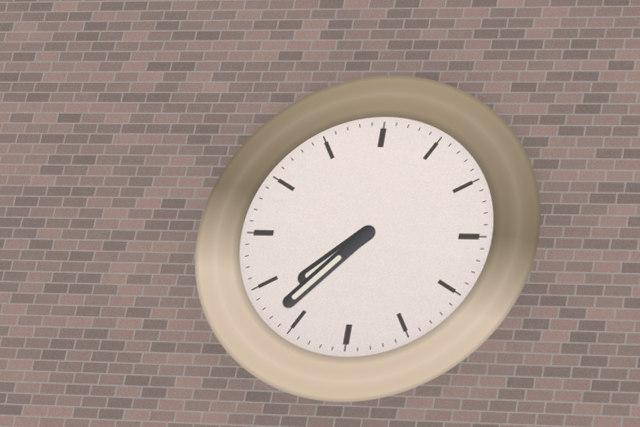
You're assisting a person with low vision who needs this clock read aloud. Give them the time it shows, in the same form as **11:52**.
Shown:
**7:37**
